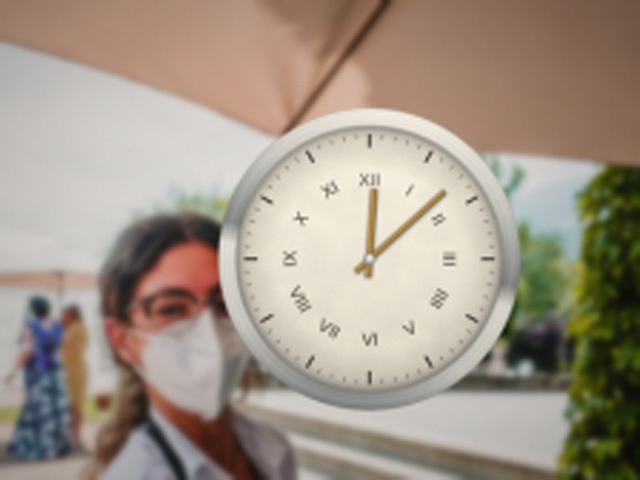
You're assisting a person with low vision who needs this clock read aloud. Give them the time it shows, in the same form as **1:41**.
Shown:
**12:08**
